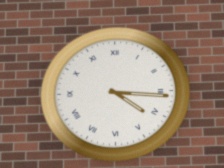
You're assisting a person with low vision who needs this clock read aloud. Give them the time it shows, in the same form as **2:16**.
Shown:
**4:16**
